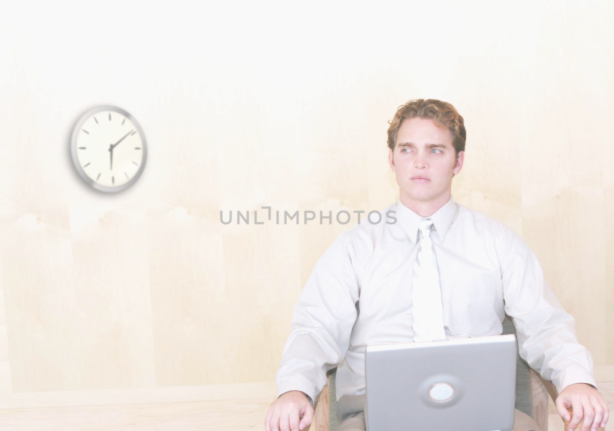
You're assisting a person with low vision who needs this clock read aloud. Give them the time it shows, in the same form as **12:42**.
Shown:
**6:09**
